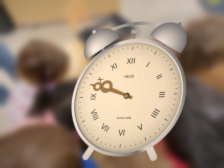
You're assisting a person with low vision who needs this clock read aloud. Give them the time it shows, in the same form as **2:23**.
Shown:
**9:48**
